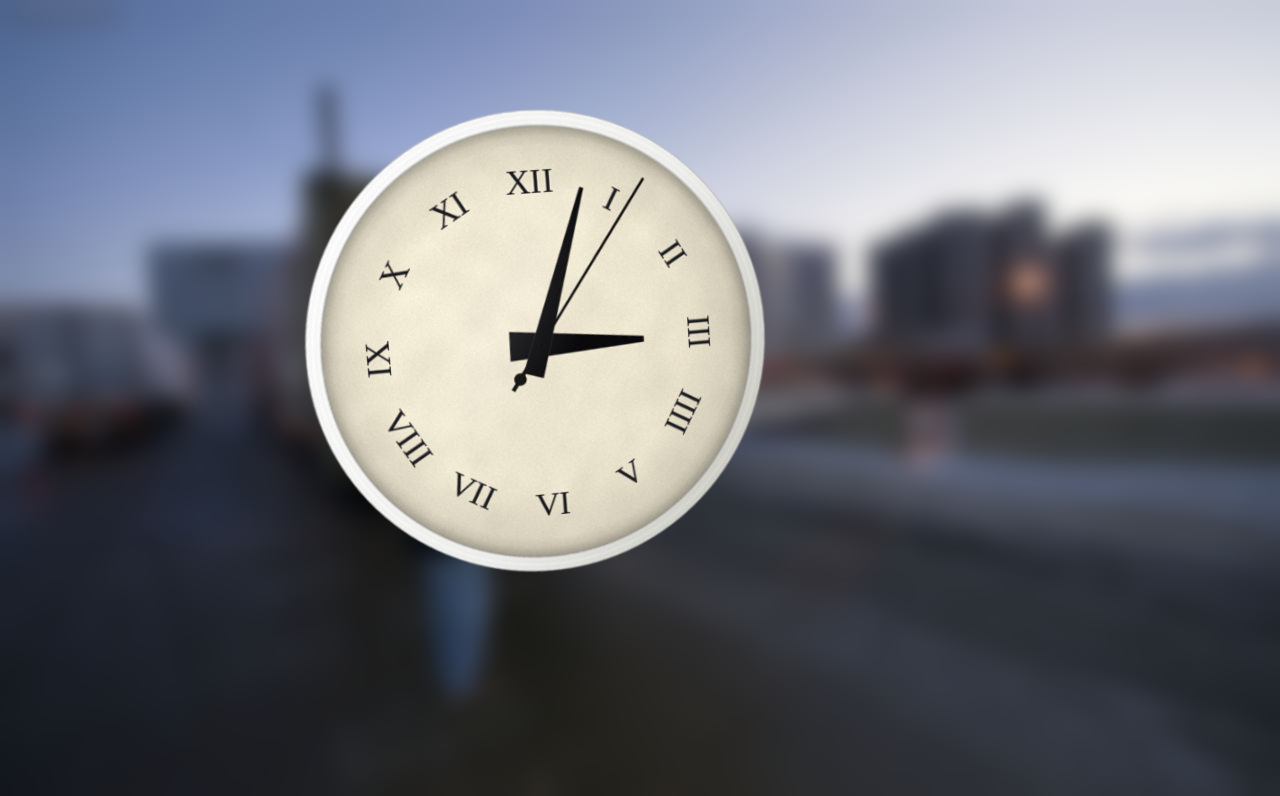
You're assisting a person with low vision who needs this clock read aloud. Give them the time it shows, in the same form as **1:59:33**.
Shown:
**3:03:06**
